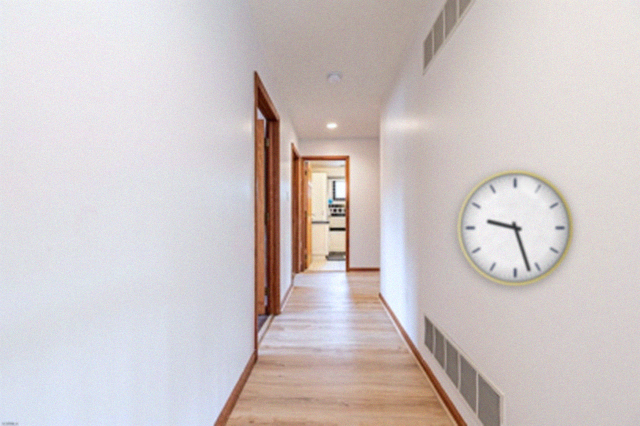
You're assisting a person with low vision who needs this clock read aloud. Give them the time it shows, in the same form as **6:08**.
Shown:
**9:27**
